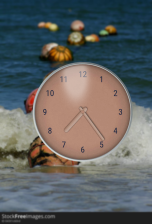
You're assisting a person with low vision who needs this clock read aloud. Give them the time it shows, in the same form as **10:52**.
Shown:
**7:24**
